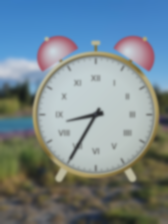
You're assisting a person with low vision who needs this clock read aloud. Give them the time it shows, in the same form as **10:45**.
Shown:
**8:35**
